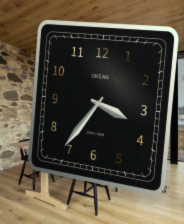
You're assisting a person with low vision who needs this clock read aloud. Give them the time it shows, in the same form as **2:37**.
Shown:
**3:36**
